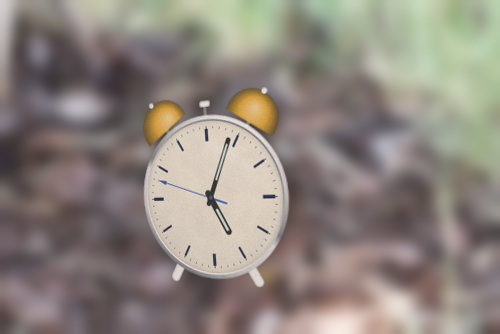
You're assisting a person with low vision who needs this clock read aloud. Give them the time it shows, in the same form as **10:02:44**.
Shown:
**5:03:48**
